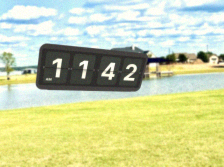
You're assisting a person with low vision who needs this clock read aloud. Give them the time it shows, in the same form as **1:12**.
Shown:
**11:42**
